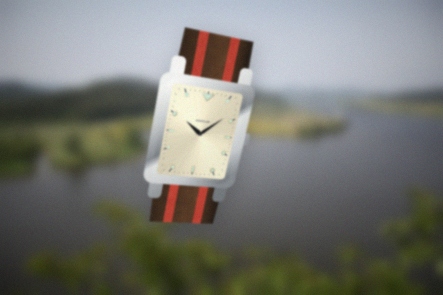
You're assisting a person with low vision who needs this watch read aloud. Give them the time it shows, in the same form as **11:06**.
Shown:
**10:08**
